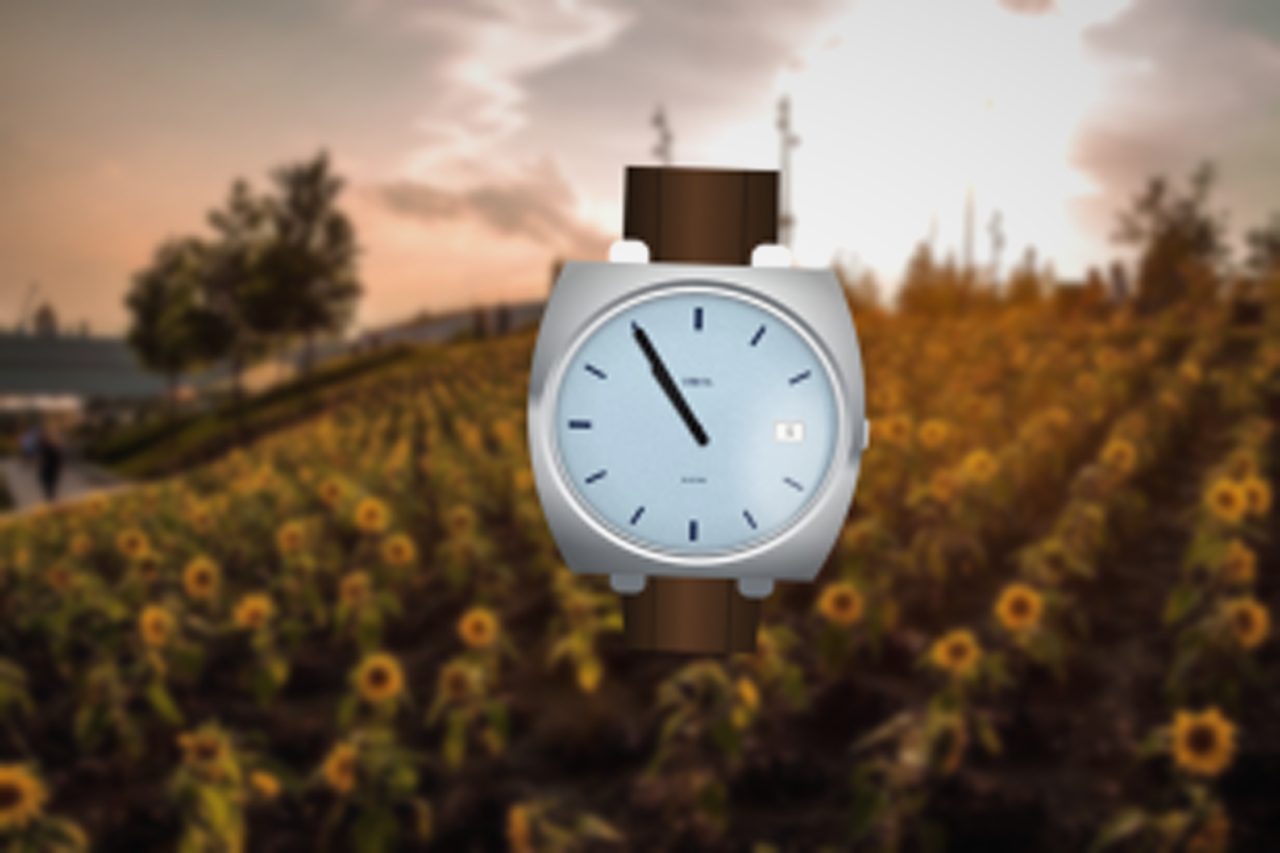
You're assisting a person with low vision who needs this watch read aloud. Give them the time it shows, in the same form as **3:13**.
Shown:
**10:55**
